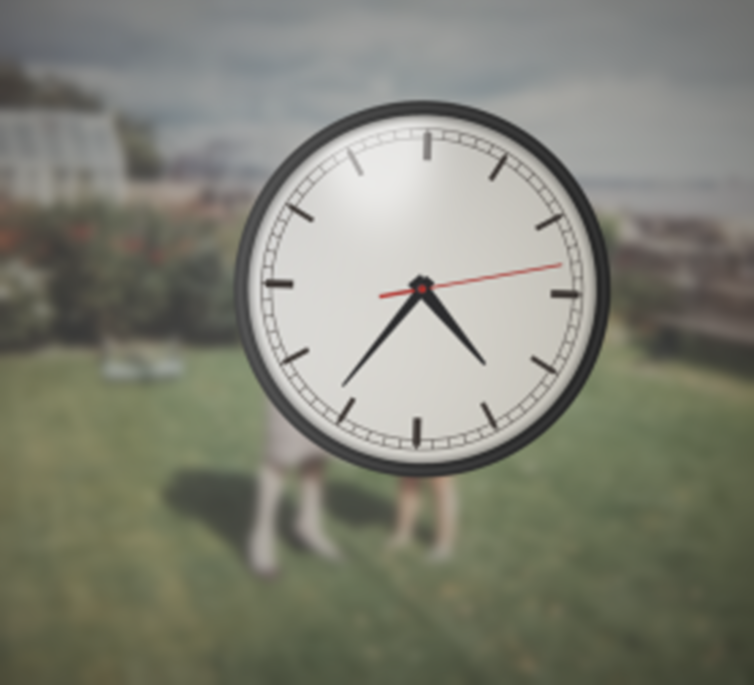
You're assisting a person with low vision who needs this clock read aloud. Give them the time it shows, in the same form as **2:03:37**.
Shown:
**4:36:13**
